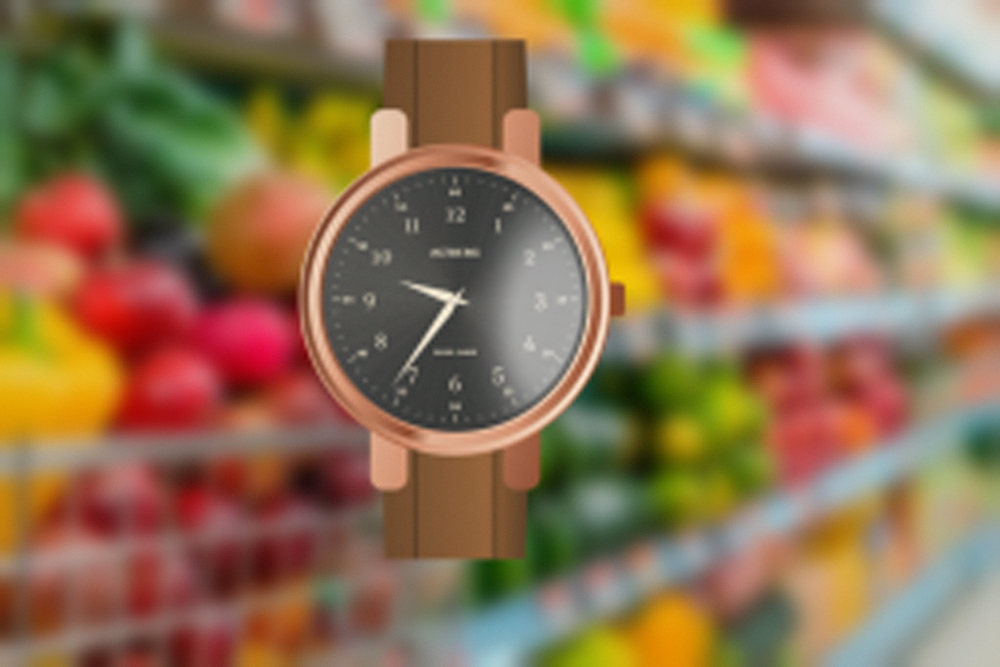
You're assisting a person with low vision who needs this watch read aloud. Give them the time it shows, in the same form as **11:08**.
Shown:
**9:36**
